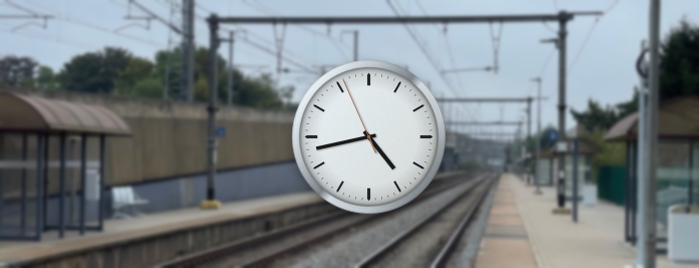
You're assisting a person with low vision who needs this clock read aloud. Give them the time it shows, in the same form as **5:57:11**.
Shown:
**4:42:56**
